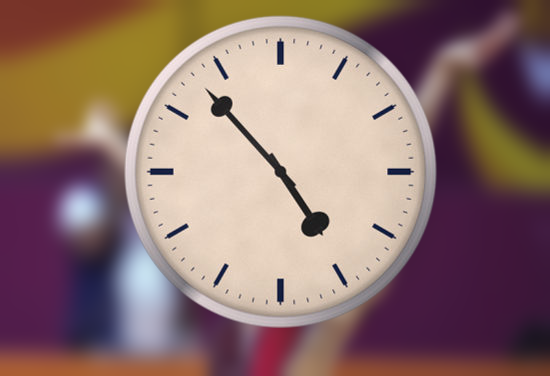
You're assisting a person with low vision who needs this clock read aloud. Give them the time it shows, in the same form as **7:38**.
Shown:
**4:53**
